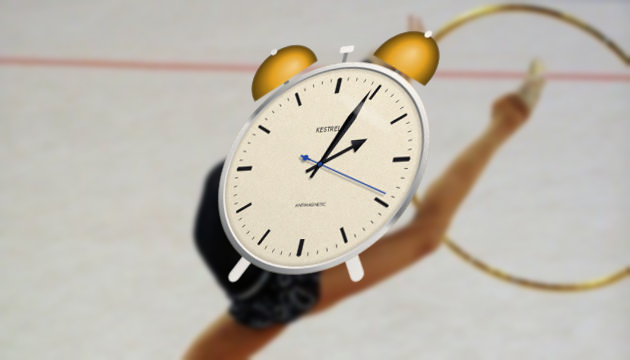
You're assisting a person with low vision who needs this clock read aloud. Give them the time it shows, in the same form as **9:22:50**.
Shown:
**2:04:19**
